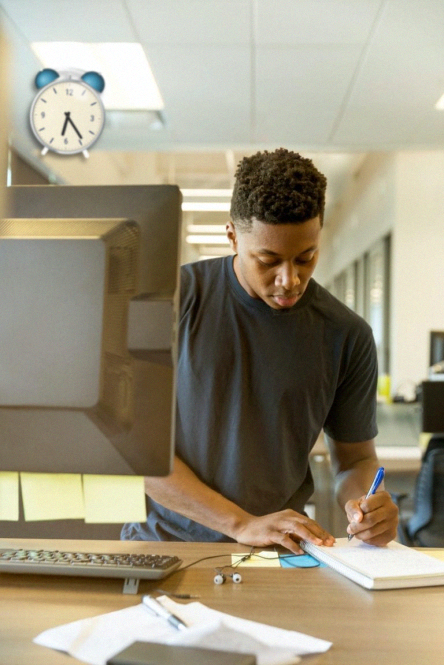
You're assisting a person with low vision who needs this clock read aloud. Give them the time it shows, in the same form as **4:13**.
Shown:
**6:24**
